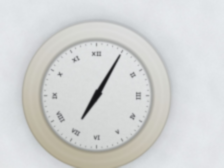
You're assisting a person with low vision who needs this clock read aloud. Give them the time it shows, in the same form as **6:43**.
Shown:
**7:05**
